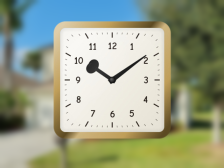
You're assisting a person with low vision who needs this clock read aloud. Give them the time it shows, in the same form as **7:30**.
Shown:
**10:09**
